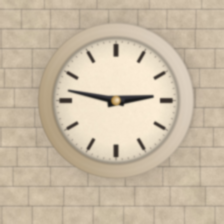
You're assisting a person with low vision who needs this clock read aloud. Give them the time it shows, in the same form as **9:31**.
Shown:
**2:47**
